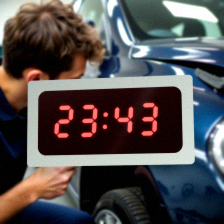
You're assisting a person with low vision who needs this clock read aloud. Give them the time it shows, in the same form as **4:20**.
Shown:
**23:43**
